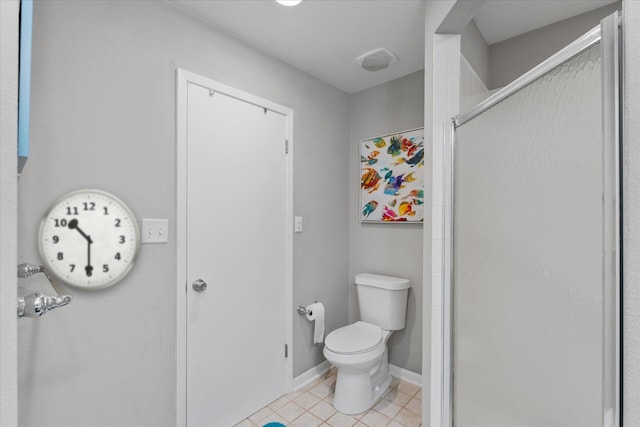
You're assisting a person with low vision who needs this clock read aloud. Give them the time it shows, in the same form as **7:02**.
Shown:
**10:30**
